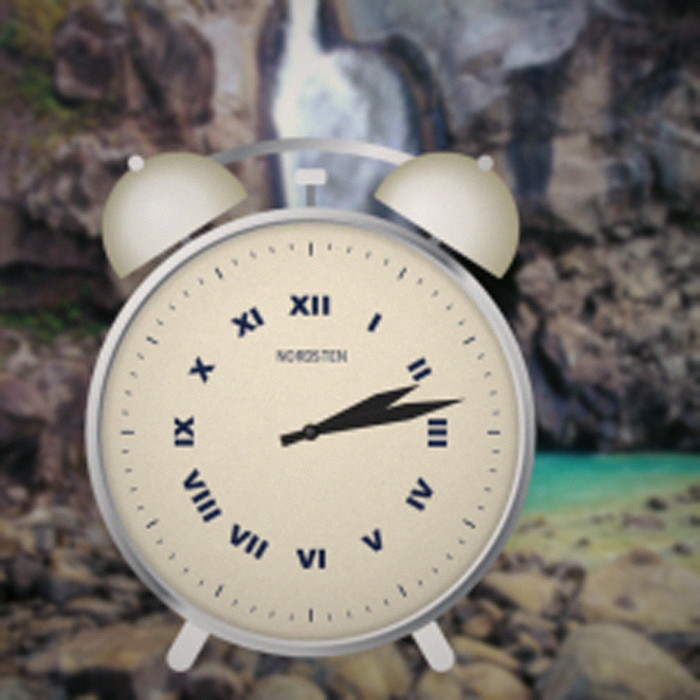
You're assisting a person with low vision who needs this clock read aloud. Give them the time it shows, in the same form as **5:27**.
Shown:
**2:13**
